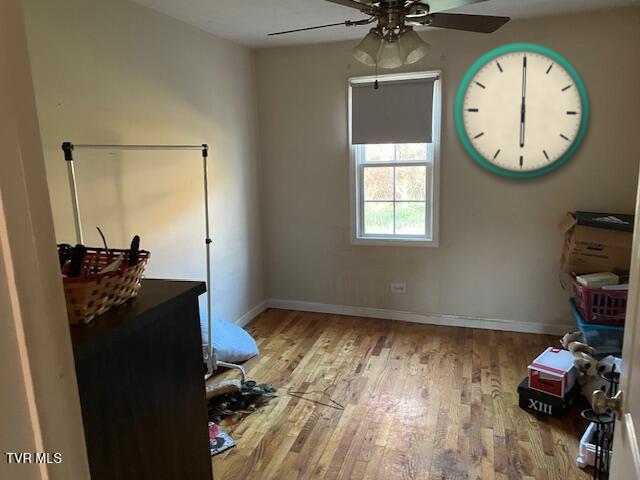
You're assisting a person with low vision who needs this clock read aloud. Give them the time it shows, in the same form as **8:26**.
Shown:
**6:00**
